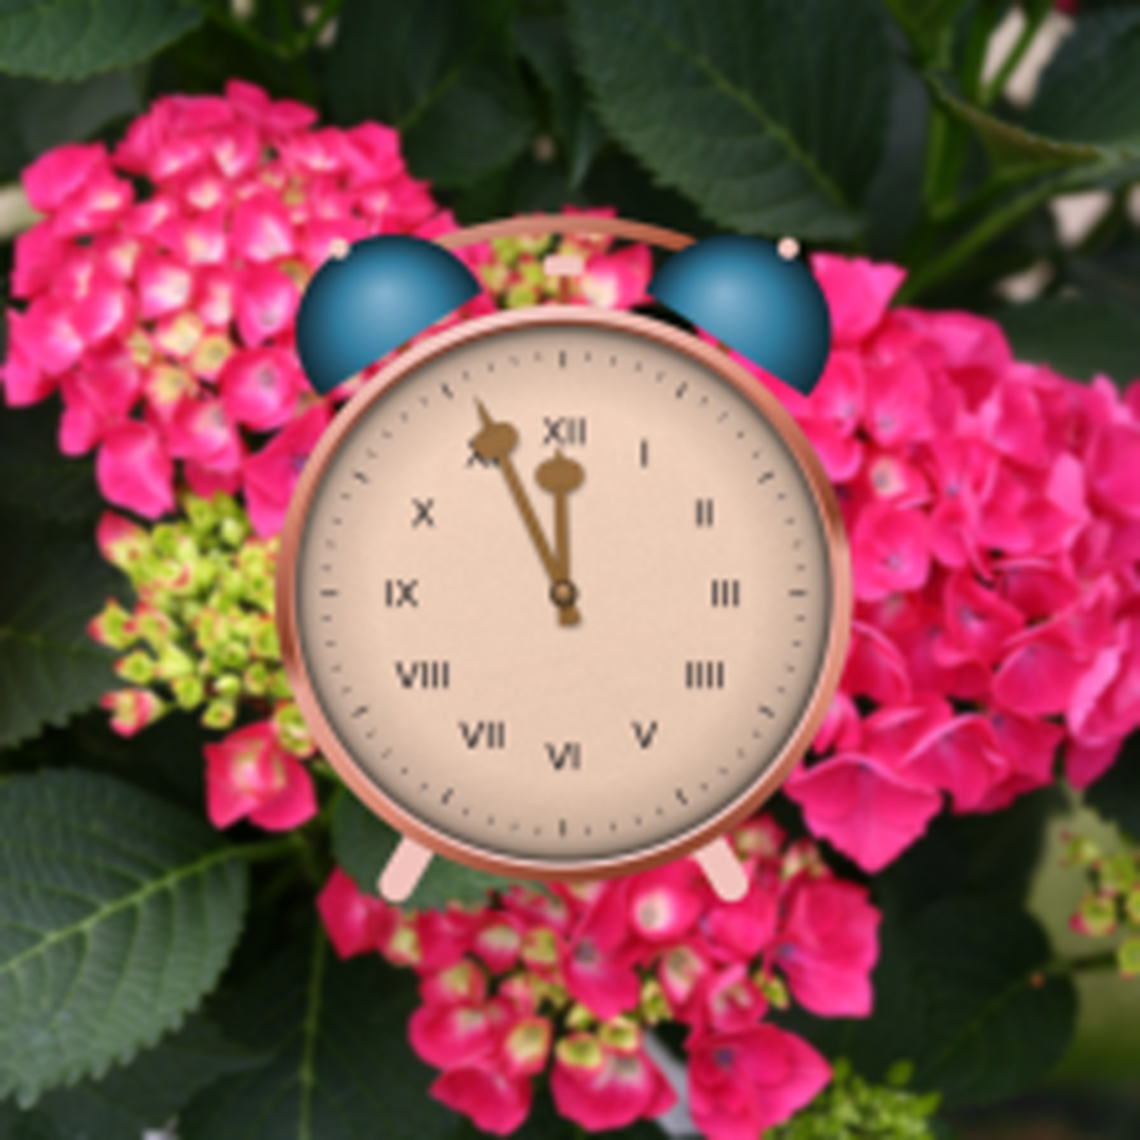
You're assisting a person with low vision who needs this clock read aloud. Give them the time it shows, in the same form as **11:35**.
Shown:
**11:56**
